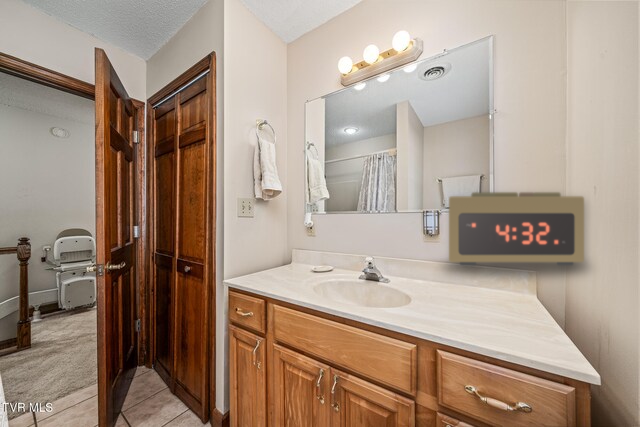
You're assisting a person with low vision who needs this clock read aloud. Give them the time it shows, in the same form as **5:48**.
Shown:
**4:32**
